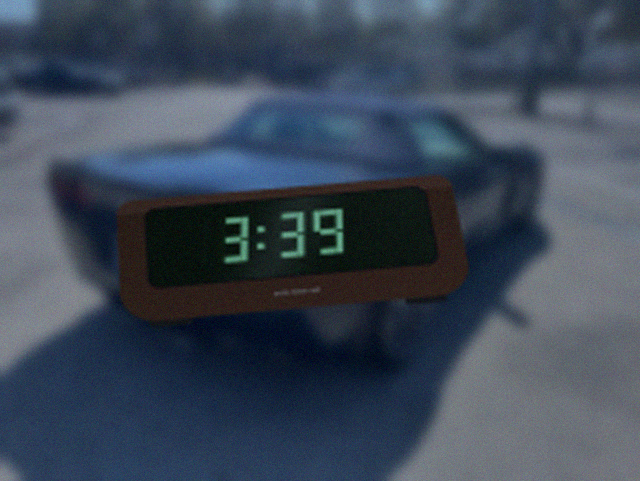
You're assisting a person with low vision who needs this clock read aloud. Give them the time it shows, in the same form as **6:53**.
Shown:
**3:39**
